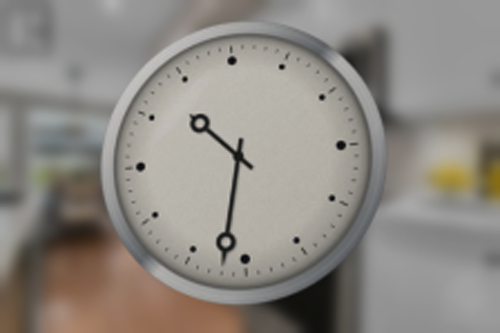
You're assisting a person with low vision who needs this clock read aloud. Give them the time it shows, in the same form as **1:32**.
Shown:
**10:32**
